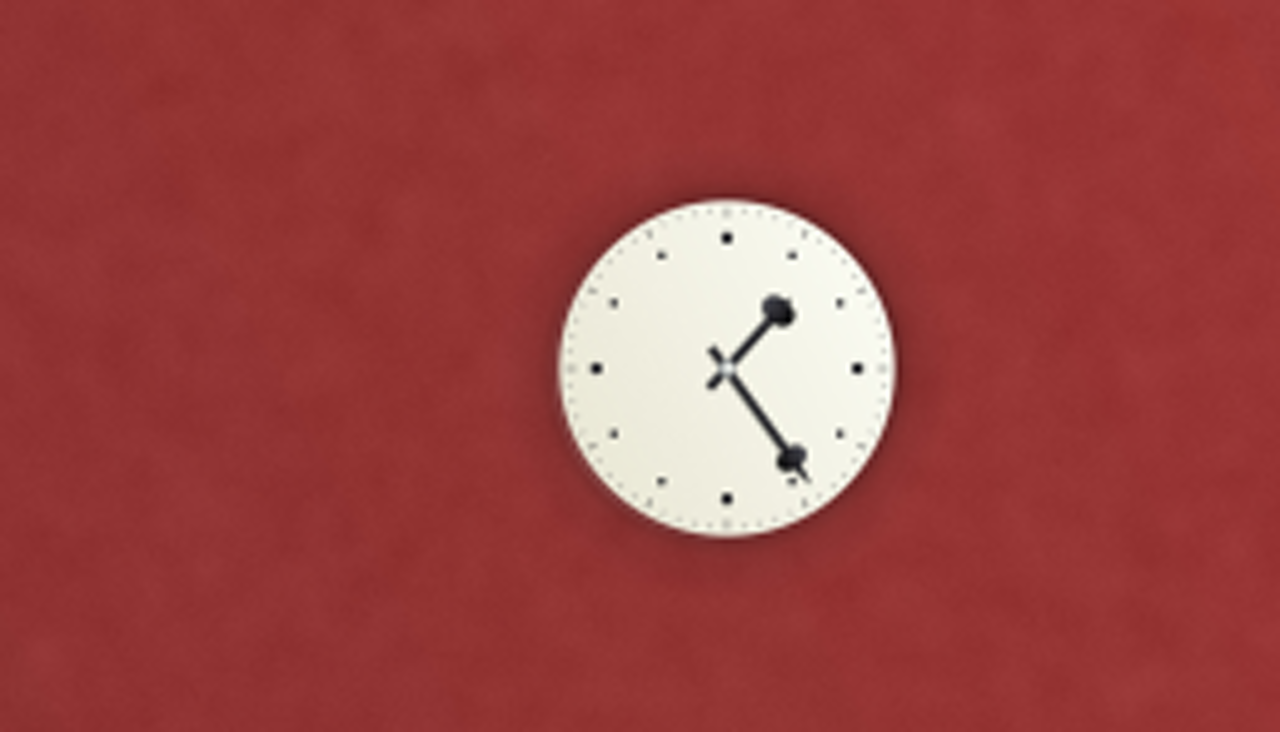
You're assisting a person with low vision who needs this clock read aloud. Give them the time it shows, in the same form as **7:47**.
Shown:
**1:24**
